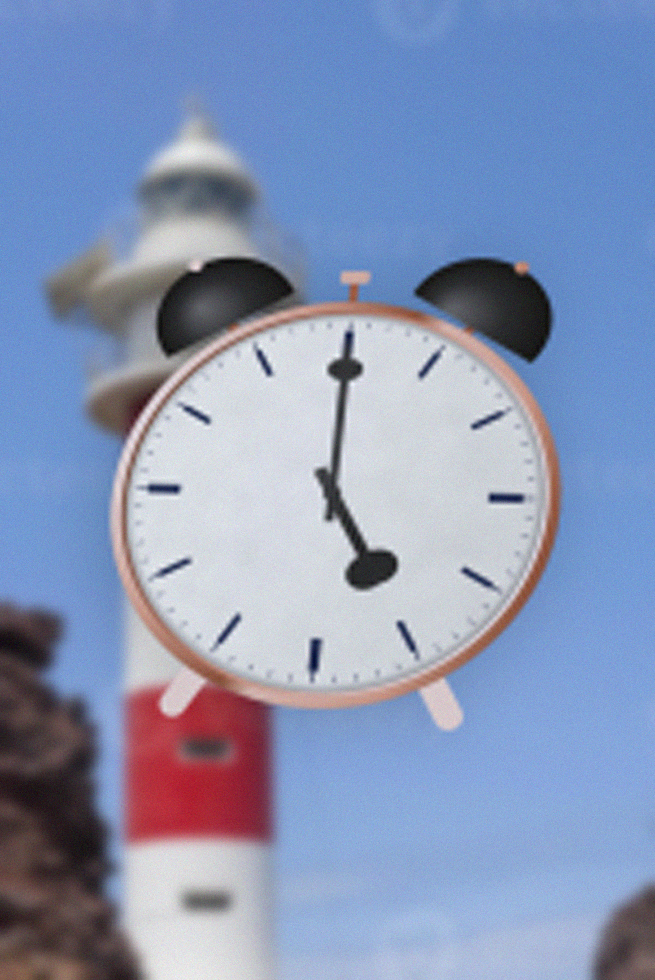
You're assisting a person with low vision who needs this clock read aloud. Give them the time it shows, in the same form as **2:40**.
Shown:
**5:00**
